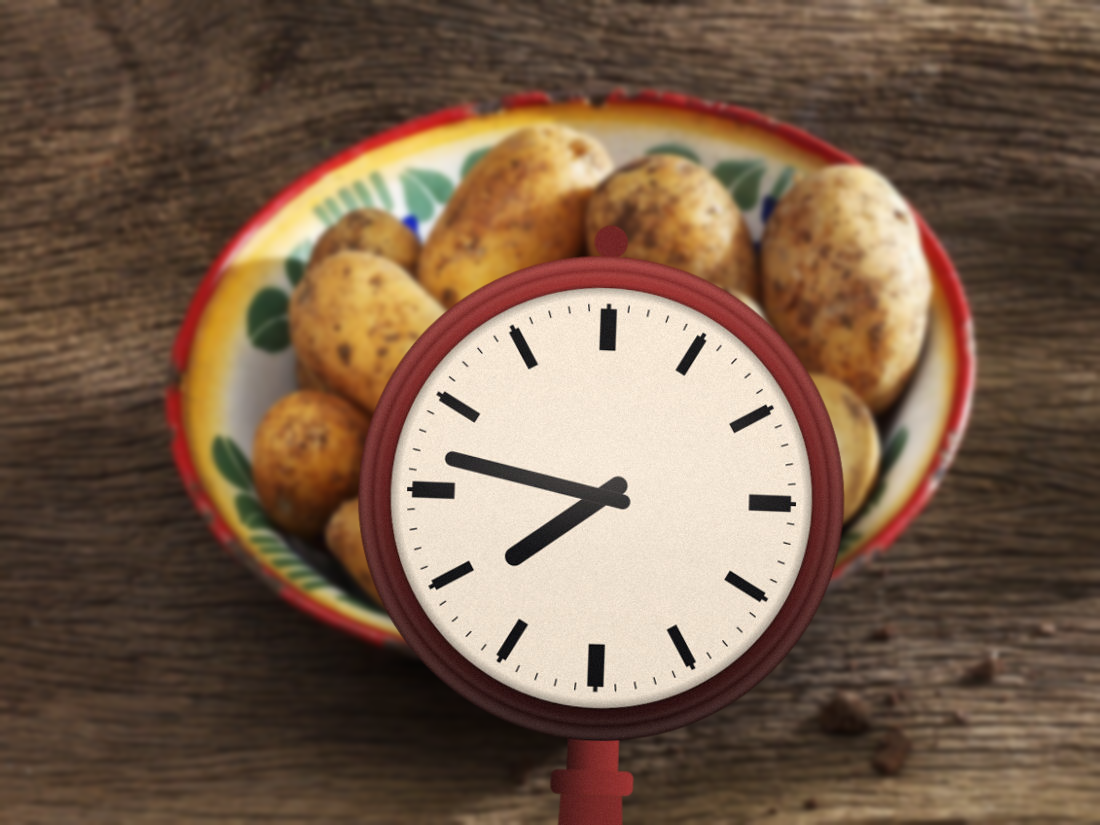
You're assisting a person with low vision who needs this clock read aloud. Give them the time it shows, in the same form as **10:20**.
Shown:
**7:47**
